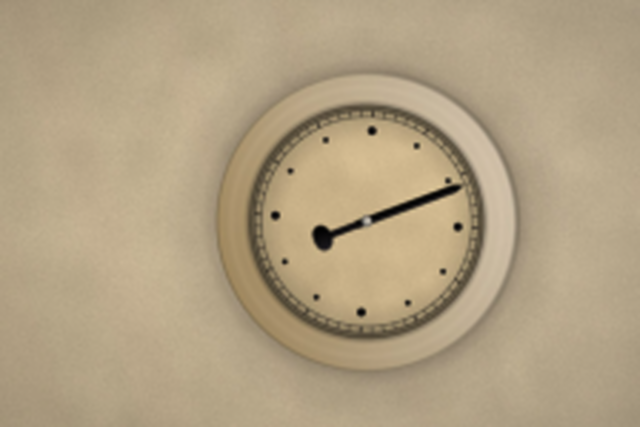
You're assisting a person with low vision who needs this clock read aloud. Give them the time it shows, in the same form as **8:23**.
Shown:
**8:11**
